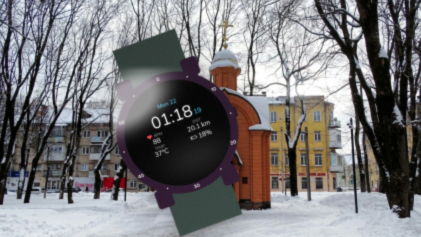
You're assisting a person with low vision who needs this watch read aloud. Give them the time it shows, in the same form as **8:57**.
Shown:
**1:18**
